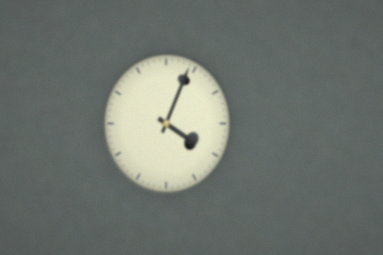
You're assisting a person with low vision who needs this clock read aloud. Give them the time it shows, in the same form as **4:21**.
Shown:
**4:04**
